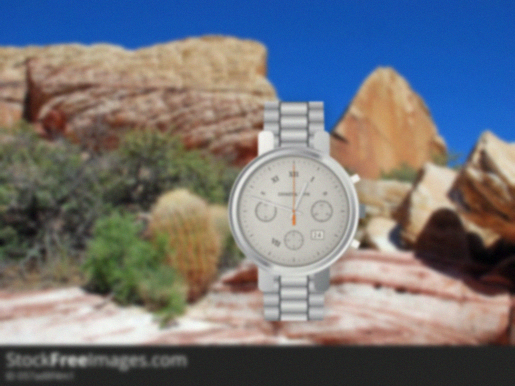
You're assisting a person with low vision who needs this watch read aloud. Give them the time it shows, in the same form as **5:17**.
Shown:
**12:48**
